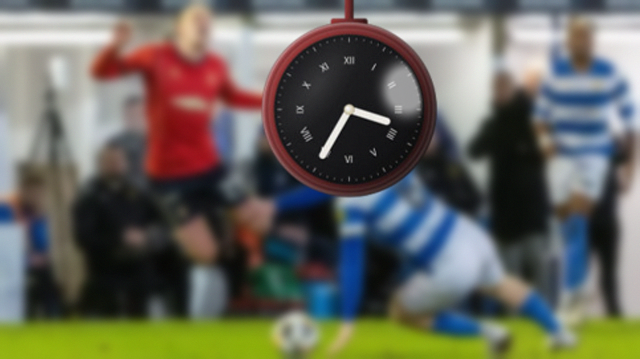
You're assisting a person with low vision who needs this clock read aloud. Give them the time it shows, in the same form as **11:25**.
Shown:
**3:35**
